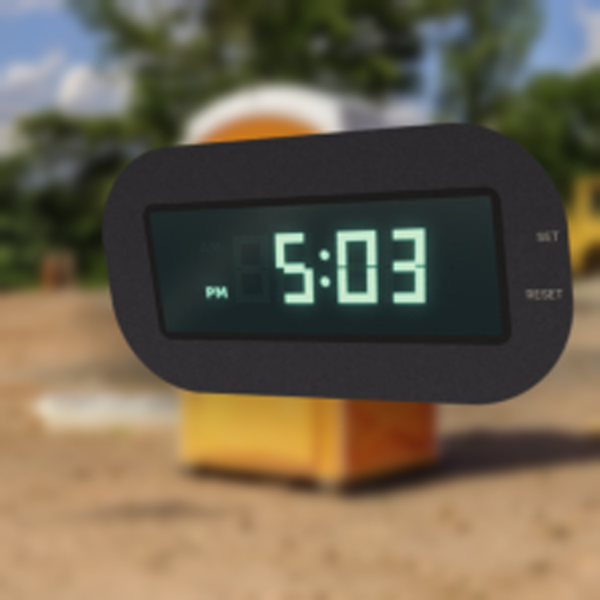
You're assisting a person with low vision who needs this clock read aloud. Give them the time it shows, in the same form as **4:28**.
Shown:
**5:03**
